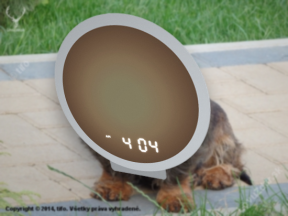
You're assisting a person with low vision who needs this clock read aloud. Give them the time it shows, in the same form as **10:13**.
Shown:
**4:04**
